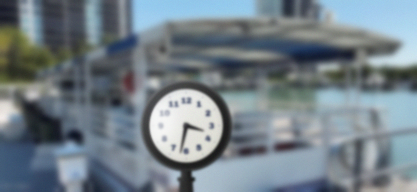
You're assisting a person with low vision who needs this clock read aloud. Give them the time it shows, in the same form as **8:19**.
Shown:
**3:32**
